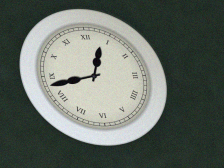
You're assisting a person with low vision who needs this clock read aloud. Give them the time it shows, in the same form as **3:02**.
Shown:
**12:43**
